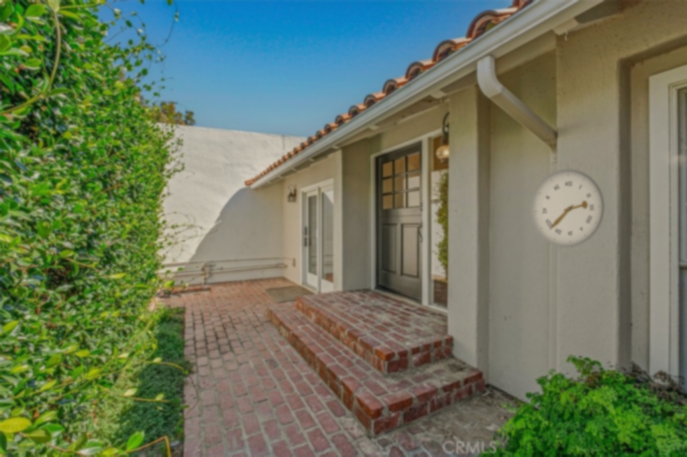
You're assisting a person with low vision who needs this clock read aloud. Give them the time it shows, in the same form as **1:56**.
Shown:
**2:38**
